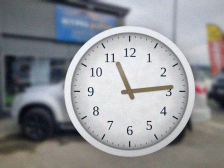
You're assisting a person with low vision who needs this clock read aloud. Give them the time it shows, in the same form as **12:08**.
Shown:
**11:14**
